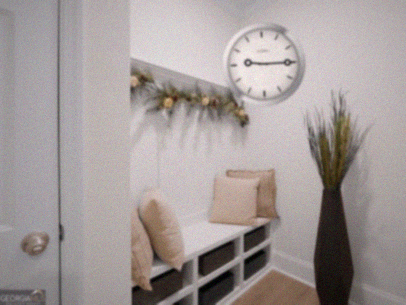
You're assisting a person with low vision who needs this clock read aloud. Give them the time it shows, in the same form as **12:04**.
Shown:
**9:15**
